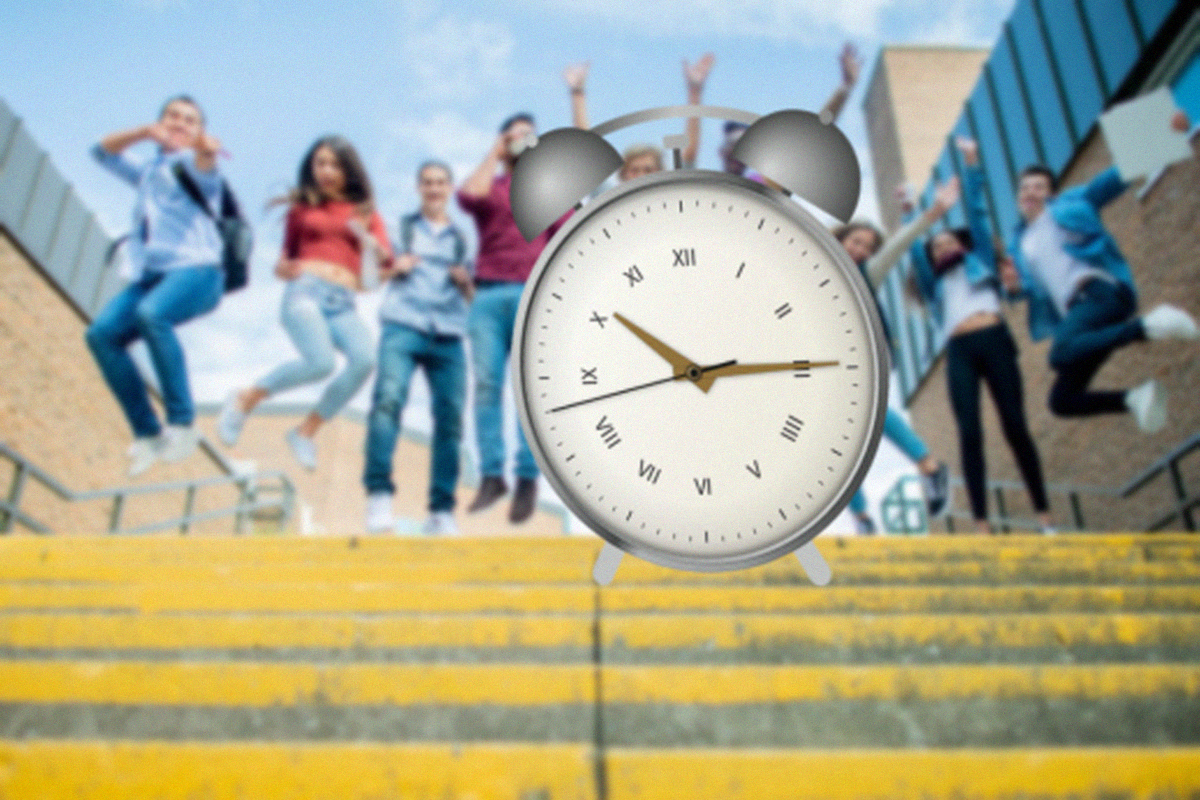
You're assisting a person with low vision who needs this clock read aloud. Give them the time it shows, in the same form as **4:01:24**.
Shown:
**10:14:43**
